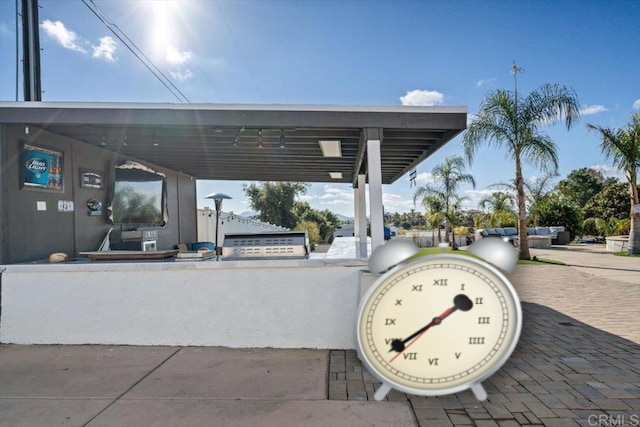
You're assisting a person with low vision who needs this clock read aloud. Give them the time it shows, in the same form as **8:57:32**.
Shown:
**1:38:37**
